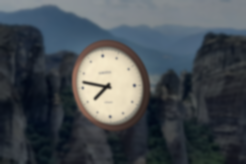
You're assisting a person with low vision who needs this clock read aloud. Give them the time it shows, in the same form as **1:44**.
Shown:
**7:47**
